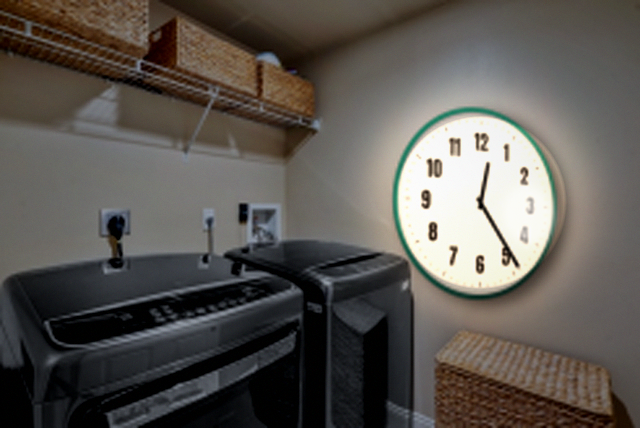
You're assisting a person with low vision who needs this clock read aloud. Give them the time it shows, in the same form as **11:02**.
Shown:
**12:24**
